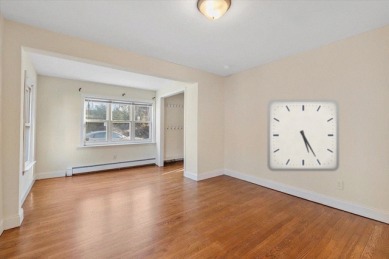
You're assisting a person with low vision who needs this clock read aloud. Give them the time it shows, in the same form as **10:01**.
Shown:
**5:25**
